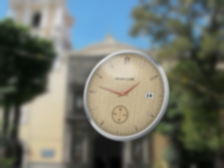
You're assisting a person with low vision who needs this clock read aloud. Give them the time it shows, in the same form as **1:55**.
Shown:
**1:47**
